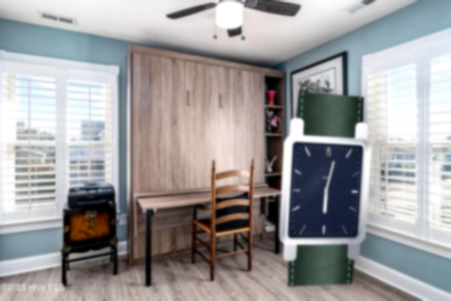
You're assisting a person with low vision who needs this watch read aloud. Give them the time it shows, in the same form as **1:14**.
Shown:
**6:02**
